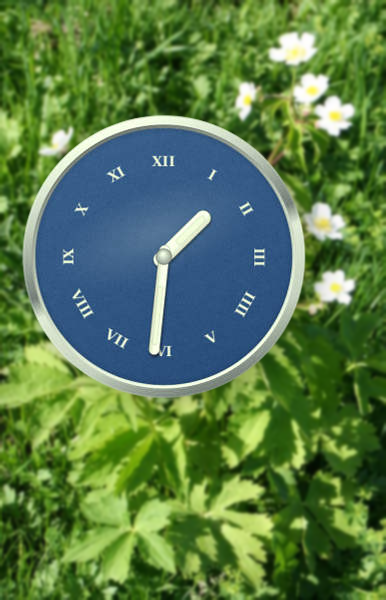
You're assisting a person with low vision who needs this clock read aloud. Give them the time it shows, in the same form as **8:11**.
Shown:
**1:31**
